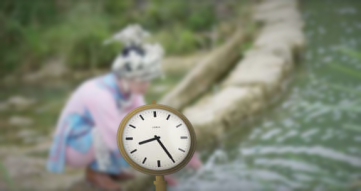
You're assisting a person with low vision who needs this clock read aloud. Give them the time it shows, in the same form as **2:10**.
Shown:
**8:25**
